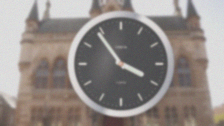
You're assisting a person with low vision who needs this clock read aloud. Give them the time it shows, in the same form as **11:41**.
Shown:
**3:54**
